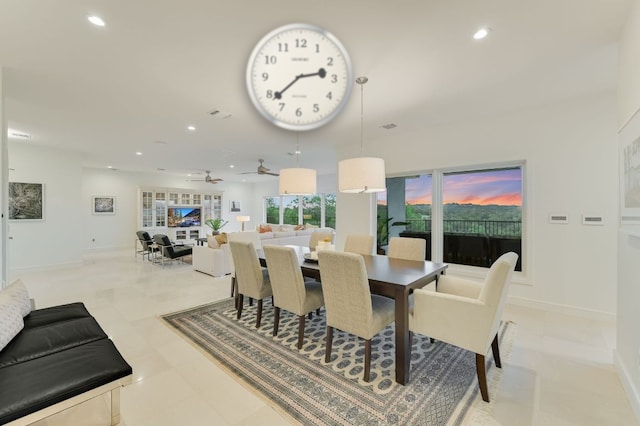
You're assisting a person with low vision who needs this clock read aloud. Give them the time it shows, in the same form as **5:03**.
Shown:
**2:38**
